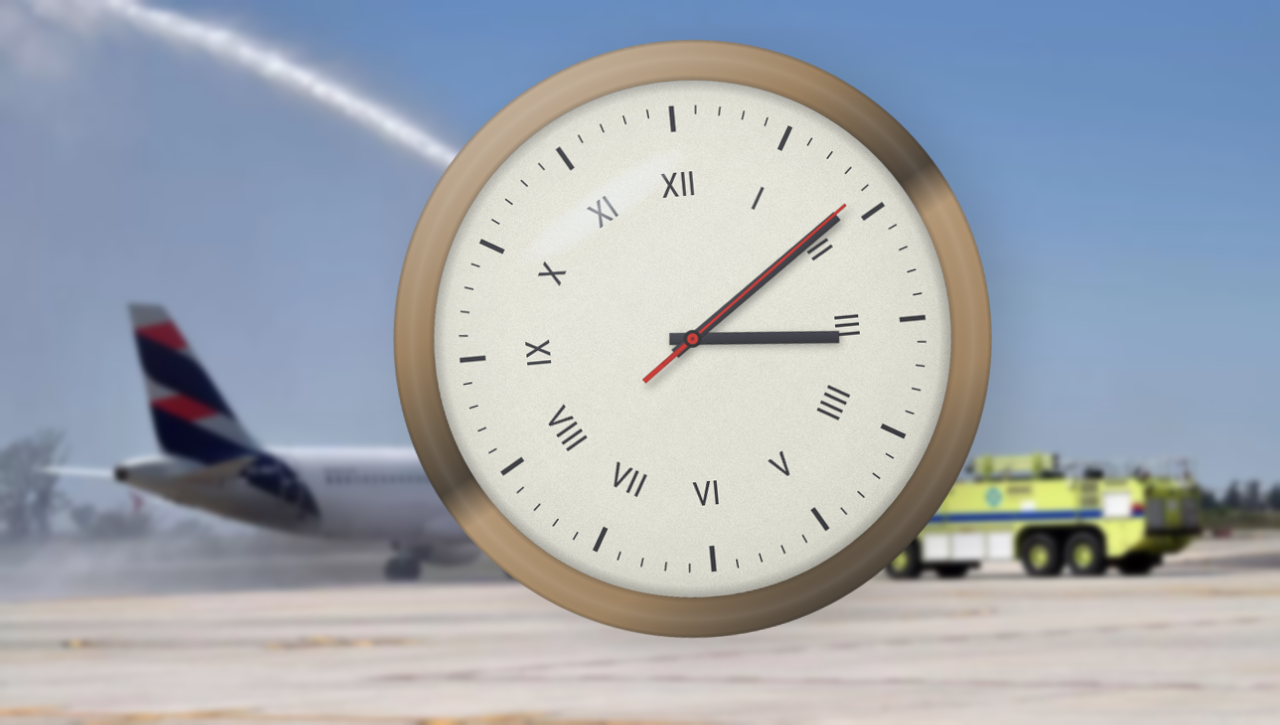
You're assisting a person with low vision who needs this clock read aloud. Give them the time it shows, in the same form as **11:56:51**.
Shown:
**3:09:09**
